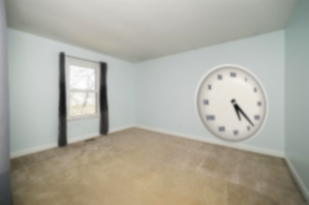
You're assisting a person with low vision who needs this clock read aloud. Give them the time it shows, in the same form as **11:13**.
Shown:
**5:23**
